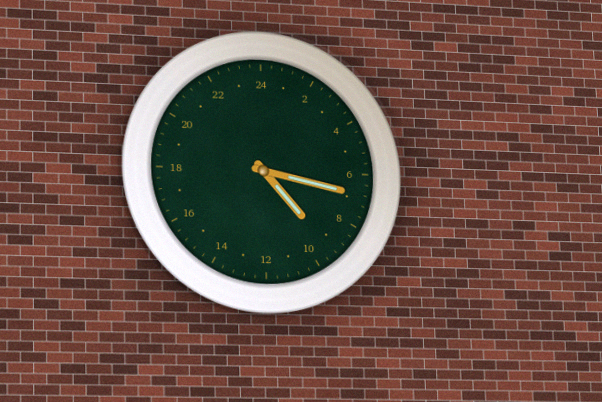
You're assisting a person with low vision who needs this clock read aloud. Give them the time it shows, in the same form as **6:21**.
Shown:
**9:17**
